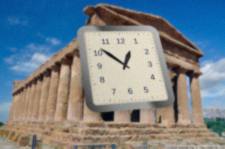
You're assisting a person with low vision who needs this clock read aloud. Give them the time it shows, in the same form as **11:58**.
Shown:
**12:52**
